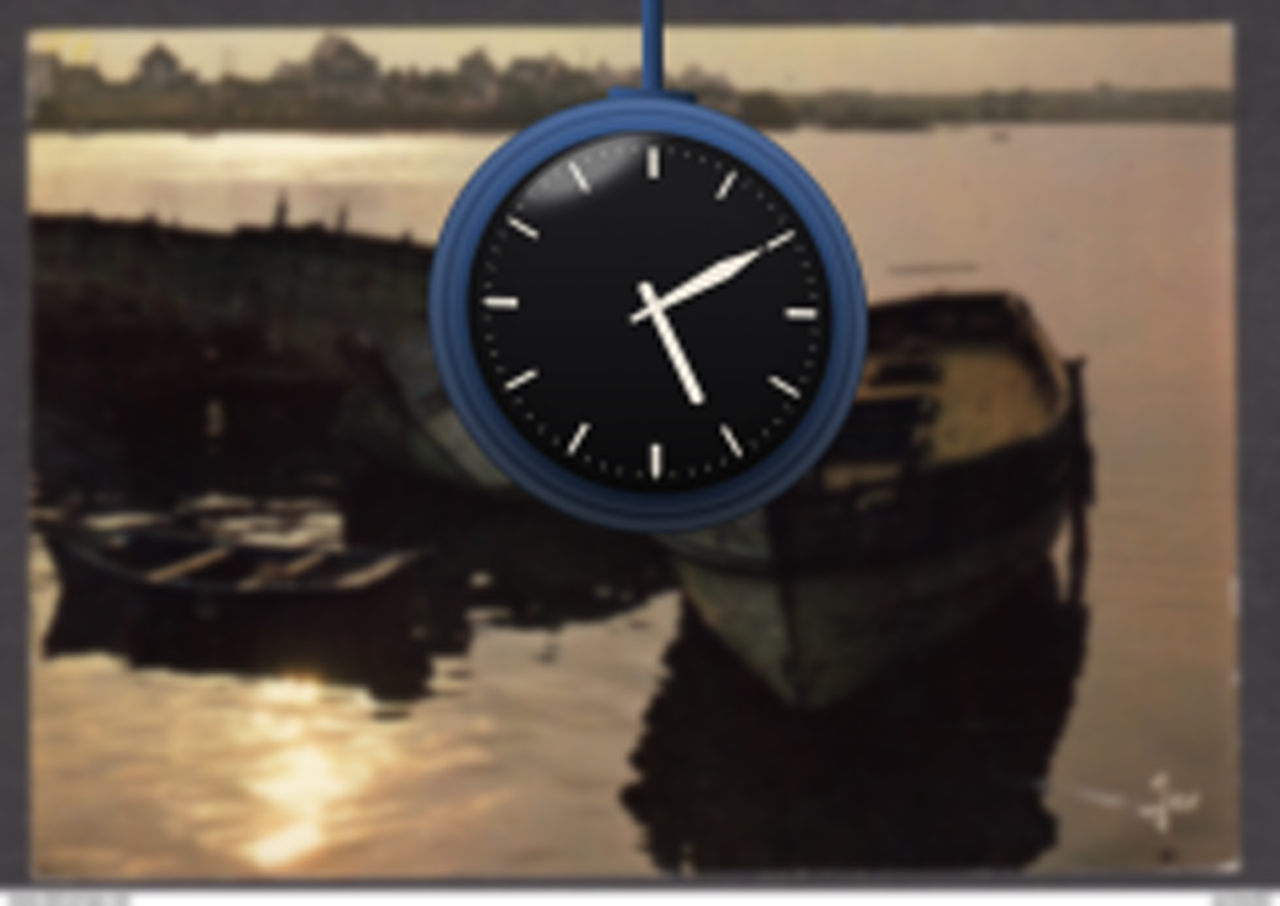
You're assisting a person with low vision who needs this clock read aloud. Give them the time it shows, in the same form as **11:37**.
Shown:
**5:10**
